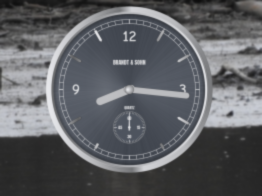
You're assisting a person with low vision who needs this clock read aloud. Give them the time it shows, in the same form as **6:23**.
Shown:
**8:16**
